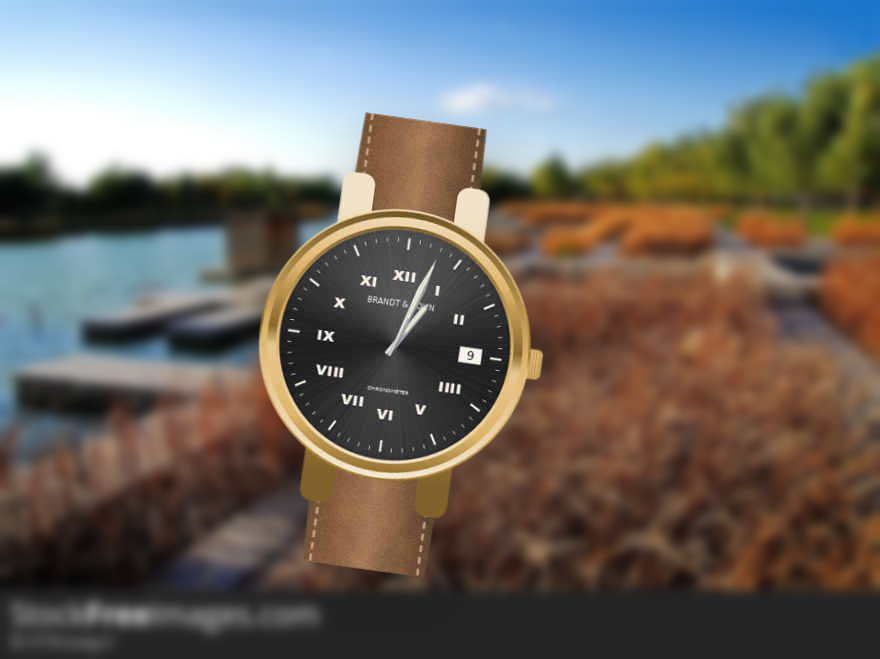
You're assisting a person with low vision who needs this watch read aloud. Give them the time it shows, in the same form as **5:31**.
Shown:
**1:03**
